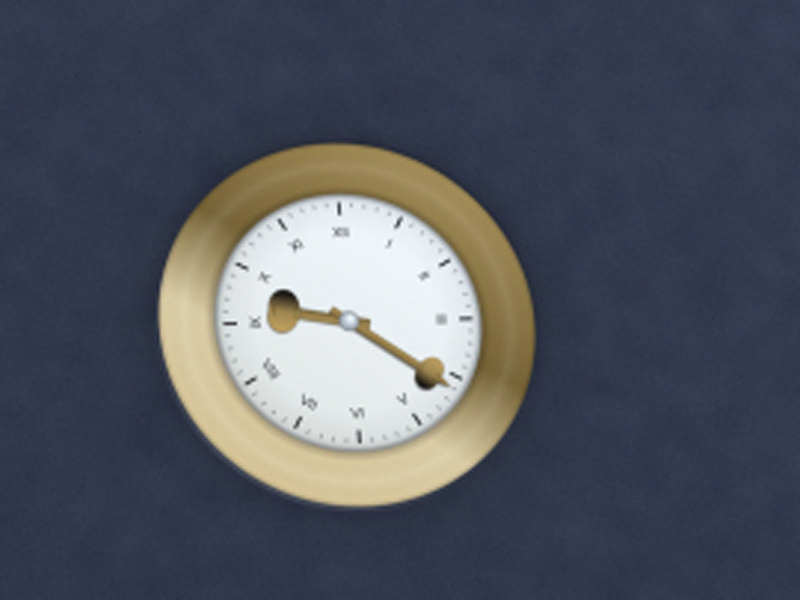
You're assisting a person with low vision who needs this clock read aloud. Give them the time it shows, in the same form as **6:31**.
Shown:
**9:21**
